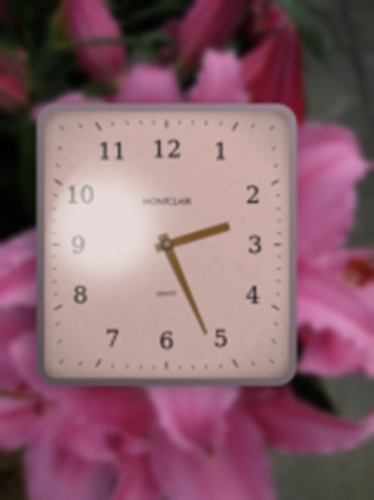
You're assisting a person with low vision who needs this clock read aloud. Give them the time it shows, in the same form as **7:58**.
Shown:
**2:26**
